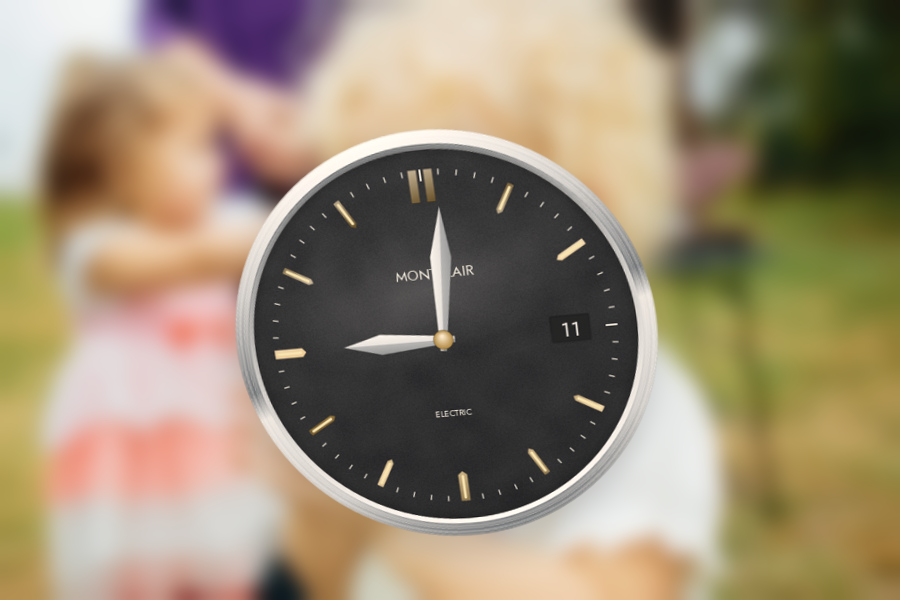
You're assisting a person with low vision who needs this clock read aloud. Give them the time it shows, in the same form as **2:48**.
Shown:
**9:01**
